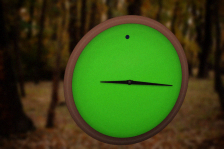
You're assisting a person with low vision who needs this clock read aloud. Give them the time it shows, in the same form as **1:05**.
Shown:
**9:17**
